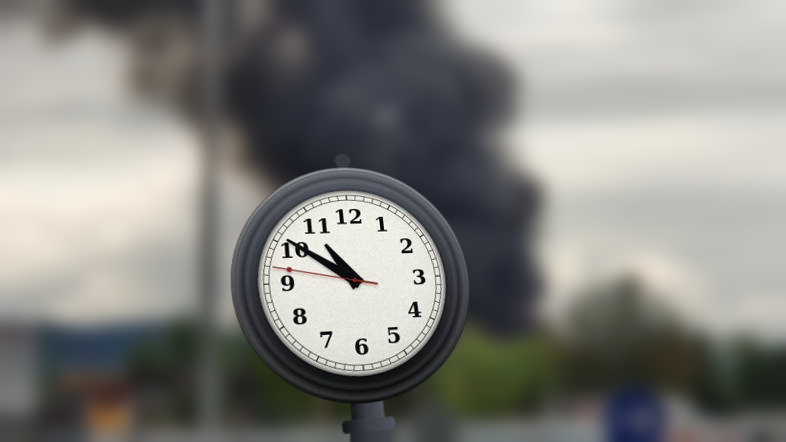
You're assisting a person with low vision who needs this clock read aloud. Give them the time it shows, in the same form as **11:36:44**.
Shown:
**10:50:47**
